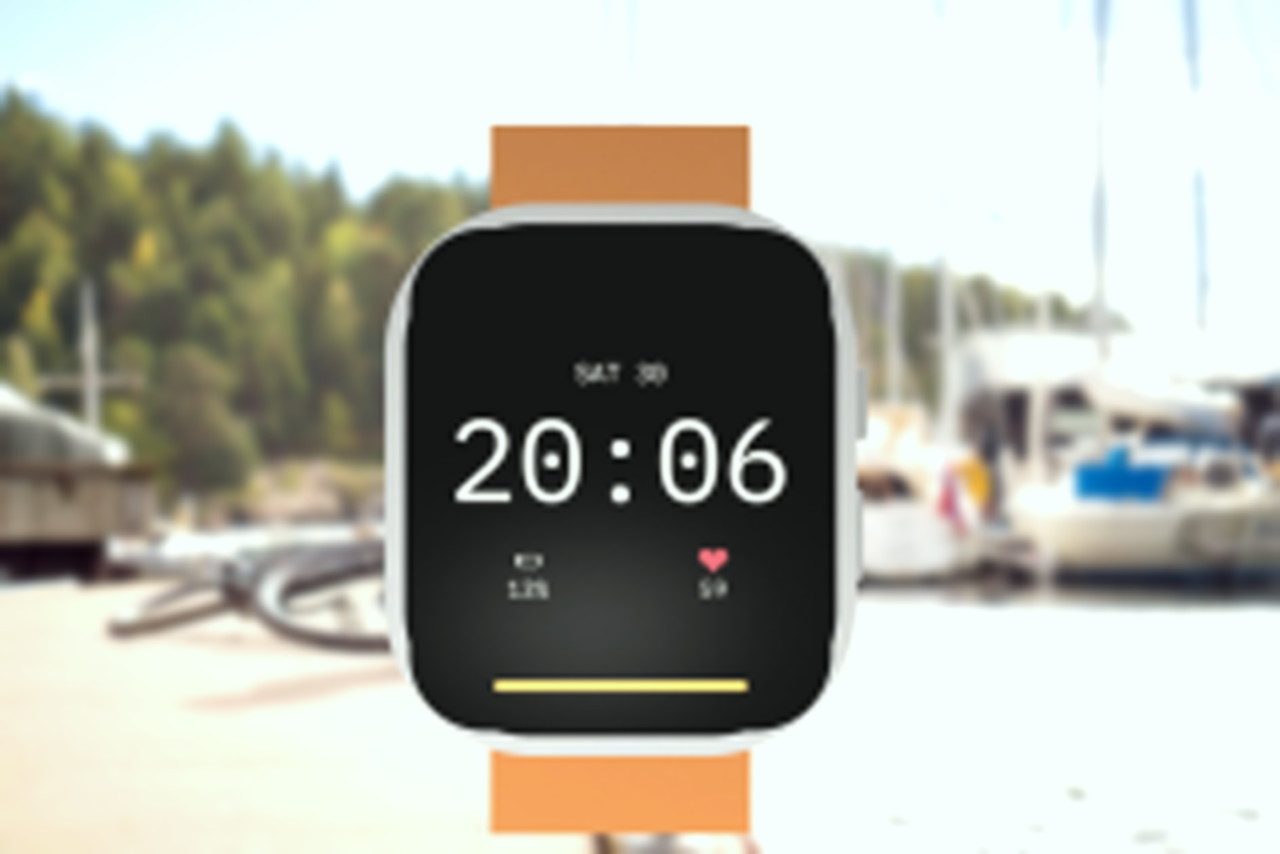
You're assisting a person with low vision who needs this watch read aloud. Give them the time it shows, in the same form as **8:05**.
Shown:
**20:06**
